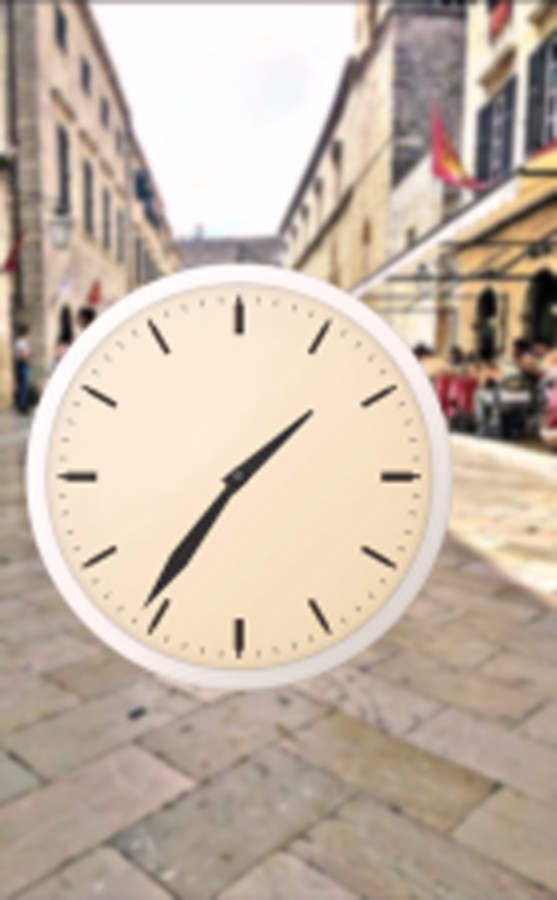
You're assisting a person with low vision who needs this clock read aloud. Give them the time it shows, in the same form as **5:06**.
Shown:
**1:36**
